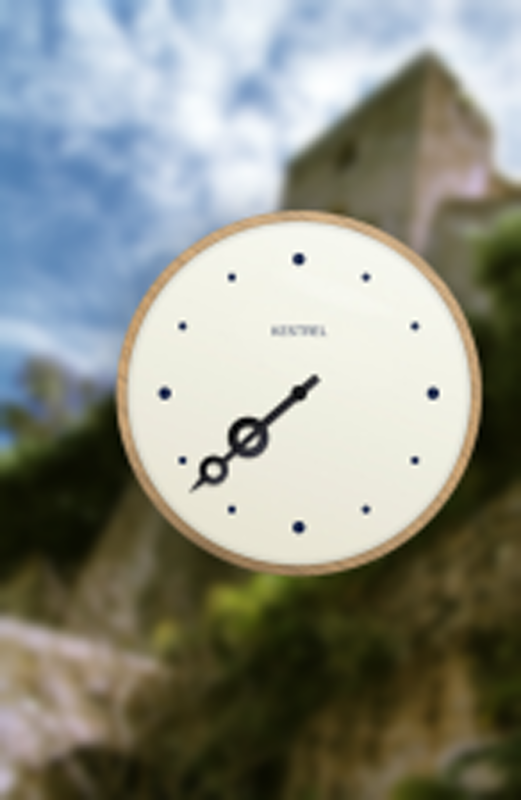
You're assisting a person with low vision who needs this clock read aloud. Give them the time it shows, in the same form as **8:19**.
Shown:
**7:38**
